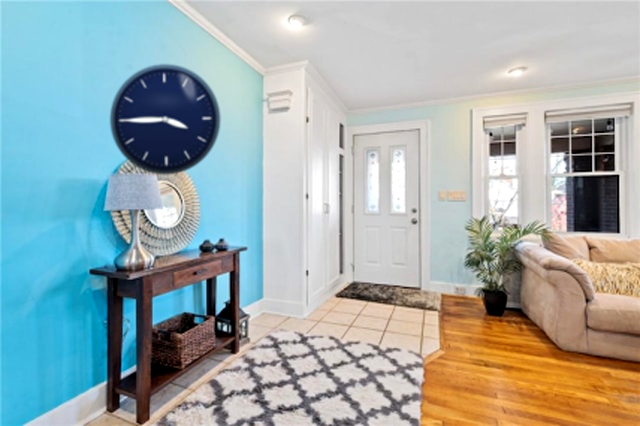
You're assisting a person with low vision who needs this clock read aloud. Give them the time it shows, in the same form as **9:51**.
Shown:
**3:45**
